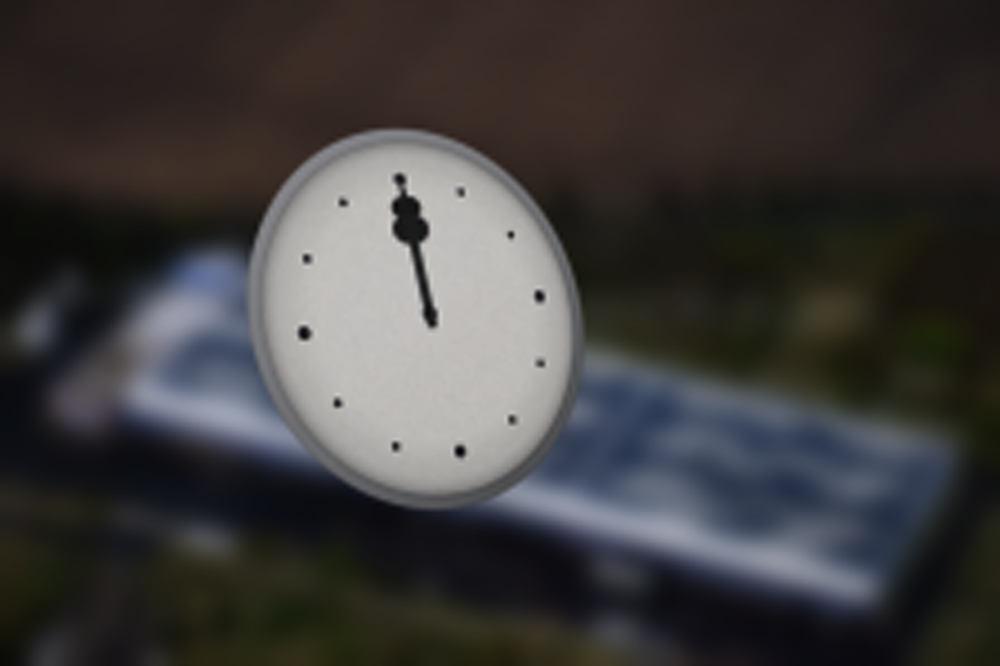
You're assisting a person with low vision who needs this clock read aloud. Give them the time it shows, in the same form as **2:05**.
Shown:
**12:00**
